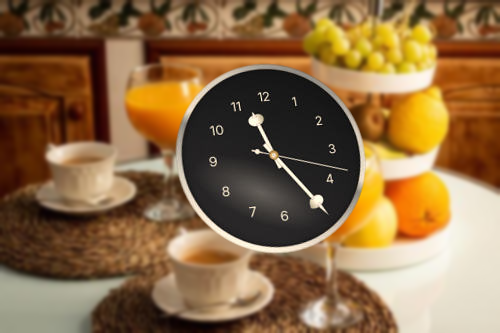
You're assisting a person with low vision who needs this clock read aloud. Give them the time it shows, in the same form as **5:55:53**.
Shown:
**11:24:18**
